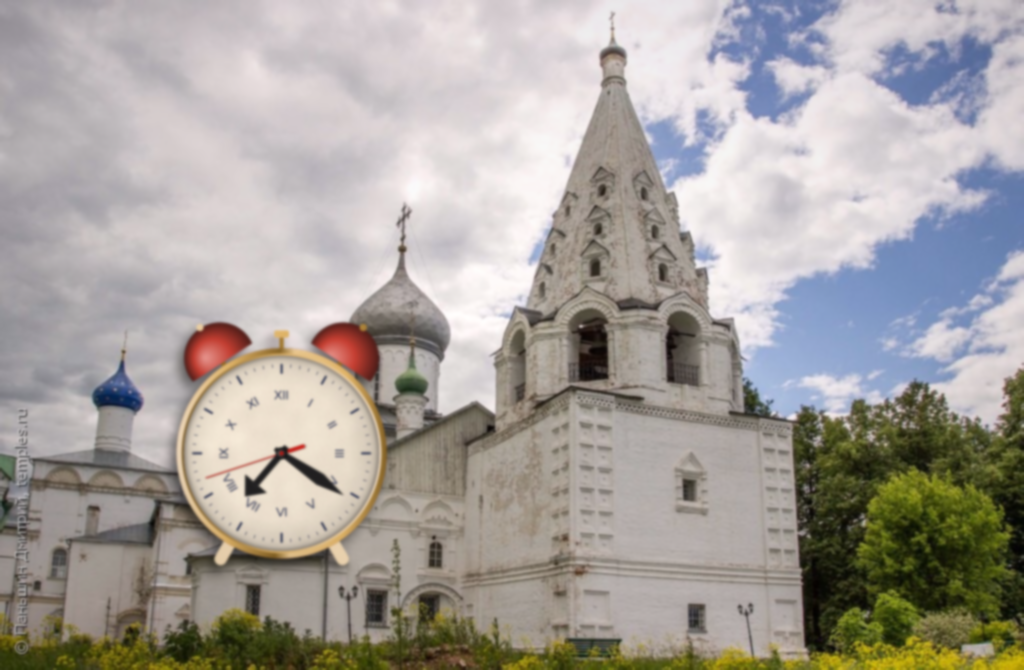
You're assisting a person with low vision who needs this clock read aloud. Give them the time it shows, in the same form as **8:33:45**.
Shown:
**7:20:42**
